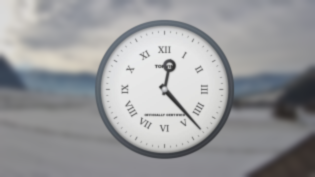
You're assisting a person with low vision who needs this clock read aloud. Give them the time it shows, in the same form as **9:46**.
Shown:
**12:23**
